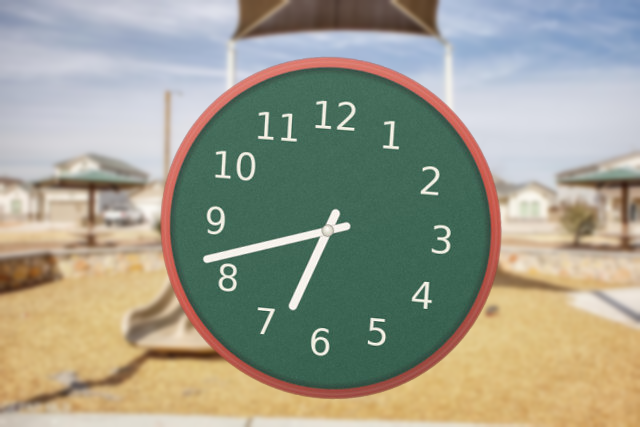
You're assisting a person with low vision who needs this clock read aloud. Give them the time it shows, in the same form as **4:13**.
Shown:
**6:42**
